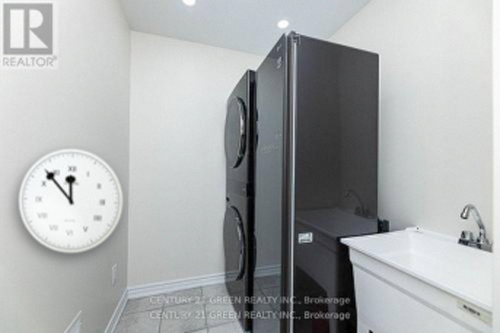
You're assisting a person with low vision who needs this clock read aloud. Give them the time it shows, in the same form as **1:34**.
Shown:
**11:53**
